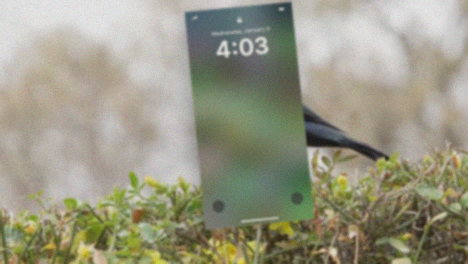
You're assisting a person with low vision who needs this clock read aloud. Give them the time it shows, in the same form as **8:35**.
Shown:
**4:03**
